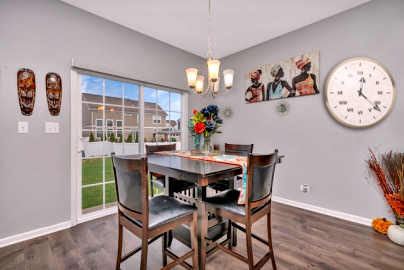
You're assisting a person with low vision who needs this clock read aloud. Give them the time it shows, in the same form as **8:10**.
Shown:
**12:22**
